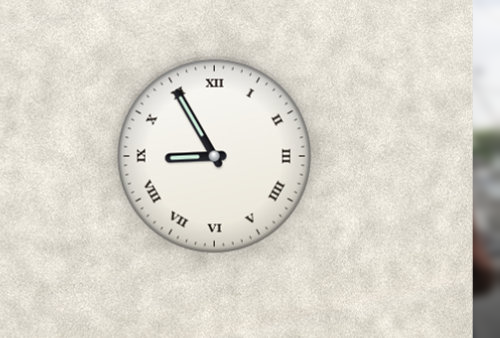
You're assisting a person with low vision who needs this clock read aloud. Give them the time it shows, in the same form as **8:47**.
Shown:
**8:55**
